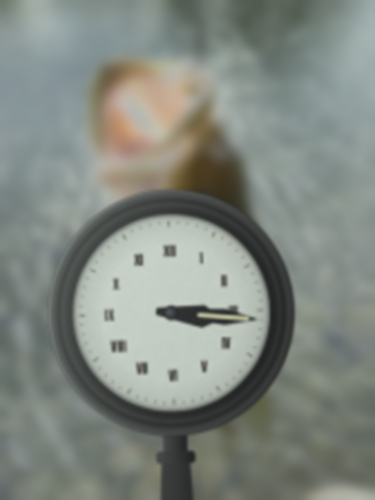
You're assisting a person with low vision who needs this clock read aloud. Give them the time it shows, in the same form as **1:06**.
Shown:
**3:16**
